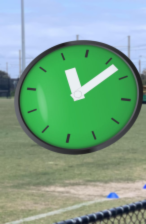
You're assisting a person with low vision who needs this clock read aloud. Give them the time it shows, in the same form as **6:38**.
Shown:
**11:07**
